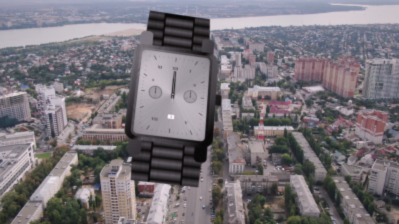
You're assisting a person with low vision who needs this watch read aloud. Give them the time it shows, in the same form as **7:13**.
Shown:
**12:00**
